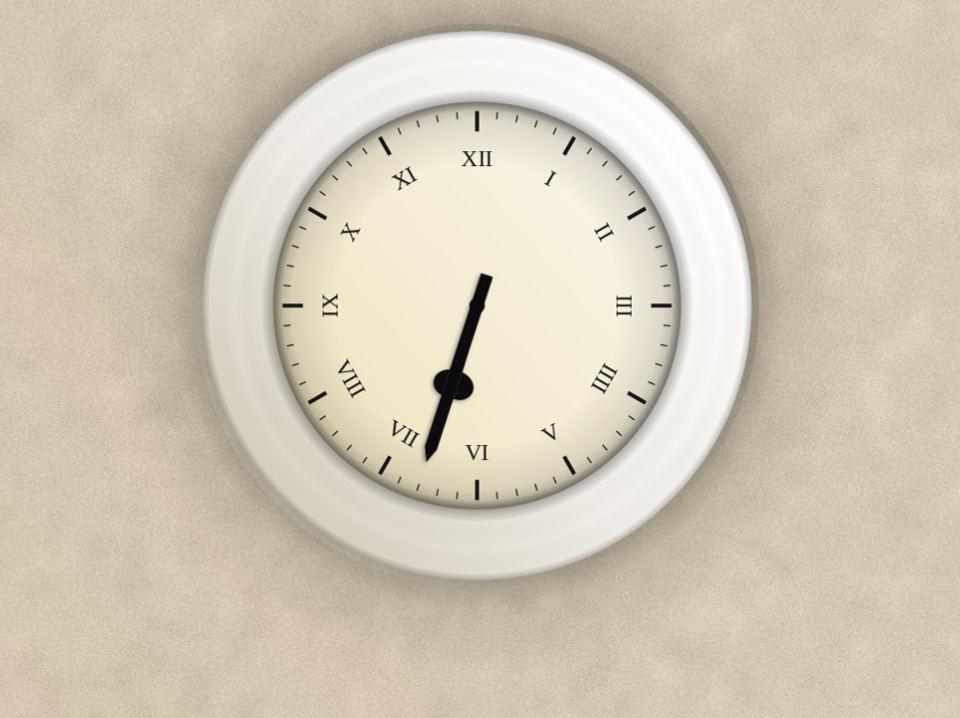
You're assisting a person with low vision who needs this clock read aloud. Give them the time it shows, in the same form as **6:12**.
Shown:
**6:33**
